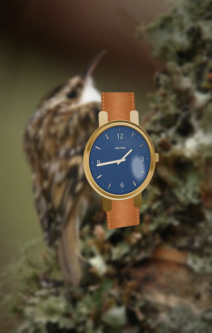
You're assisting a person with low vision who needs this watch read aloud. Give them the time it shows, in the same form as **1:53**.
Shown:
**1:44**
